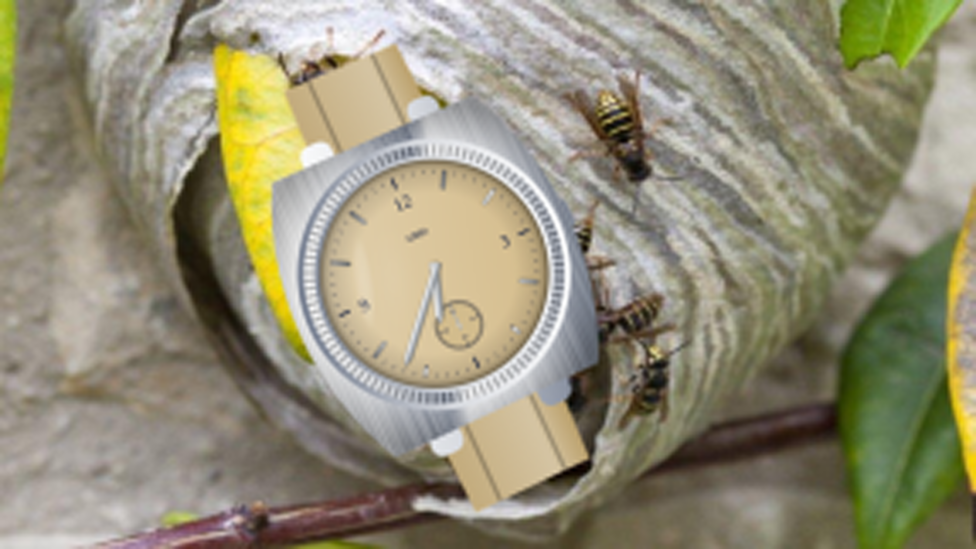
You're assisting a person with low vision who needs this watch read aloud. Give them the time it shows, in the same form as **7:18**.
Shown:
**6:37**
